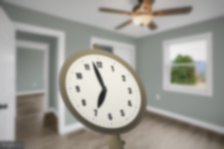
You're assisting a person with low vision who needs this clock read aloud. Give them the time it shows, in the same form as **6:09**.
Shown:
**6:58**
